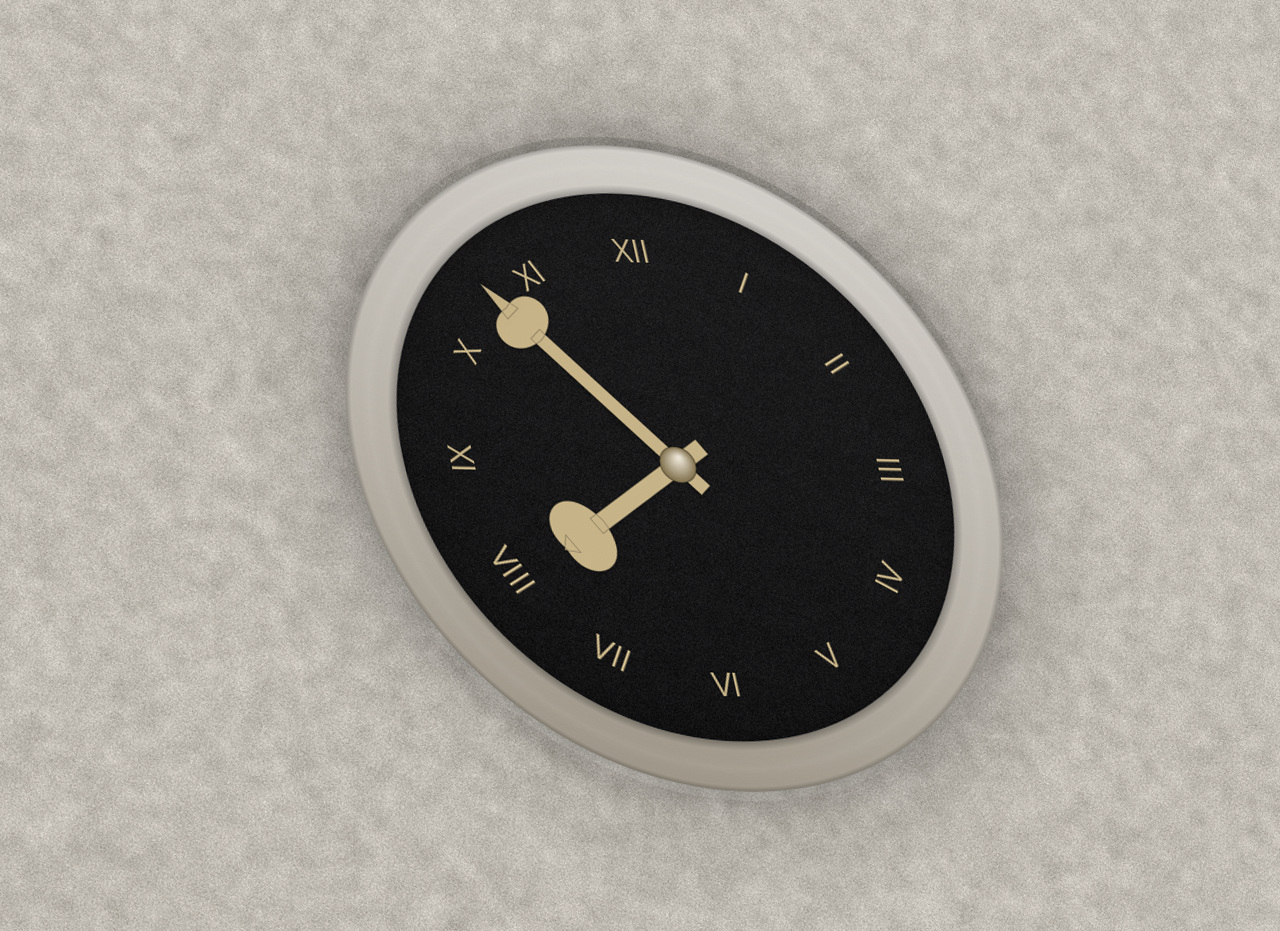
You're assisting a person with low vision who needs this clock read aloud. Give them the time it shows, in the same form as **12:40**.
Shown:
**7:53**
